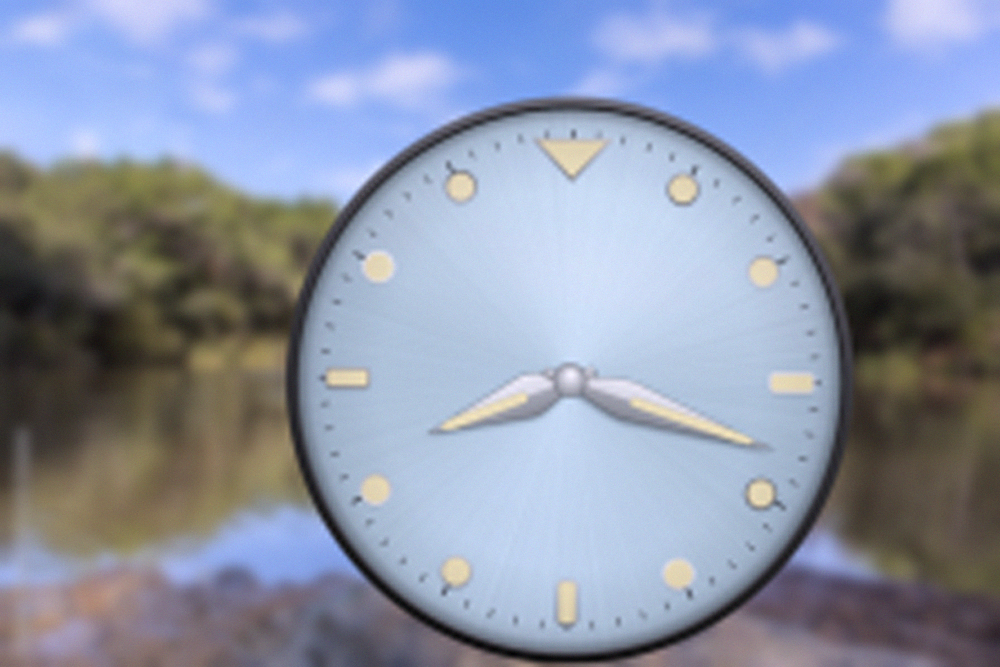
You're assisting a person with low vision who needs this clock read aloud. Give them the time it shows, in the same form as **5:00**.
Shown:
**8:18**
